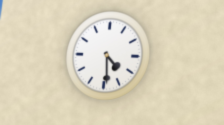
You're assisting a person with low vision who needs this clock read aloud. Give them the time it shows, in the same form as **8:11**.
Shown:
**4:29**
